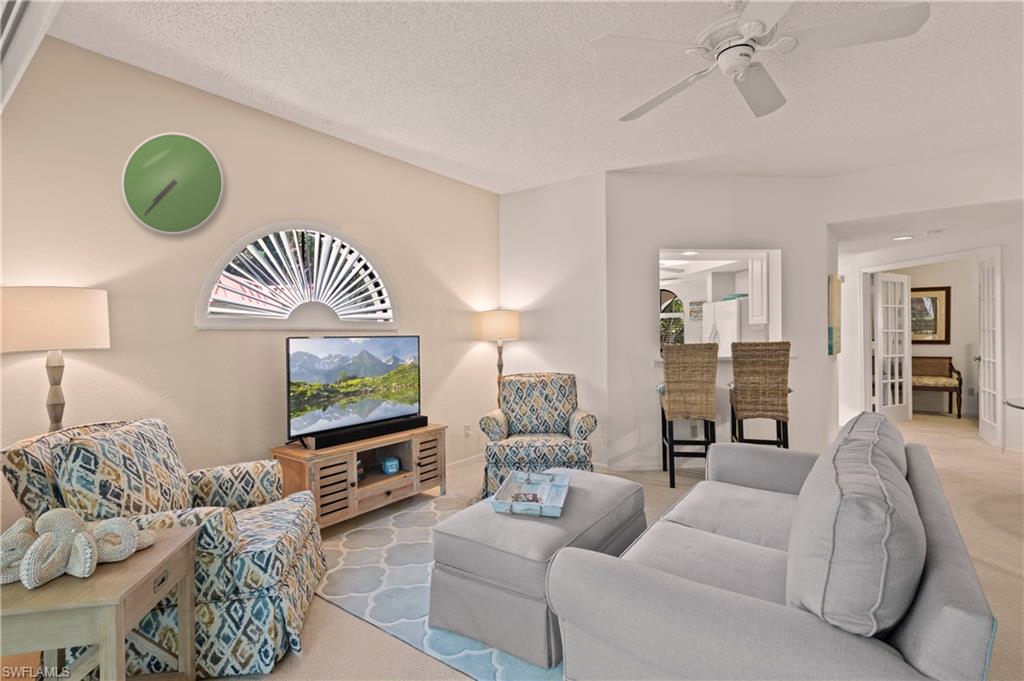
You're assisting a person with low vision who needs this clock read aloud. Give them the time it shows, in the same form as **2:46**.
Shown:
**7:37**
